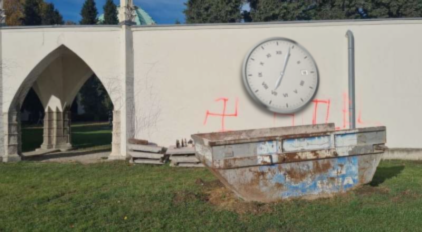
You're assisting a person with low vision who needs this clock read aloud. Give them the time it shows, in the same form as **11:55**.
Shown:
**7:04**
